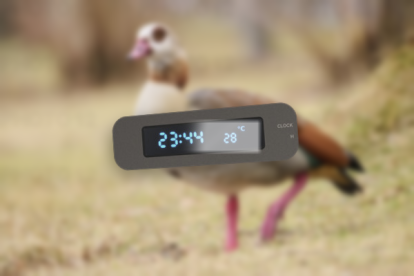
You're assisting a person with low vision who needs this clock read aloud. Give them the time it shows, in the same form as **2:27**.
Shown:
**23:44**
